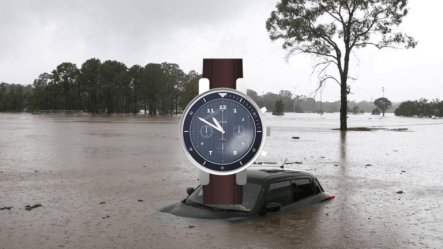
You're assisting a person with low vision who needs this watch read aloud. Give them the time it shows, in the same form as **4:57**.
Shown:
**10:50**
